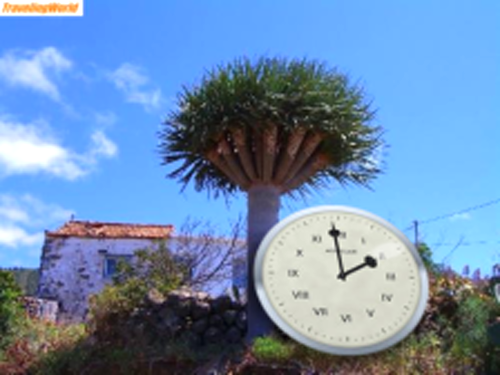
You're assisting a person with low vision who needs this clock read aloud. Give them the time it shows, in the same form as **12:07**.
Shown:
**1:59**
